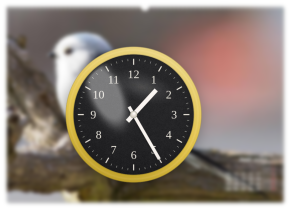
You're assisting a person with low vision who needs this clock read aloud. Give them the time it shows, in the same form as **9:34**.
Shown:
**1:25**
